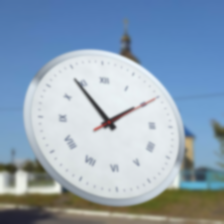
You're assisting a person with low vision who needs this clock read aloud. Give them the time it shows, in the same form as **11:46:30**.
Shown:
**1:54:10**
